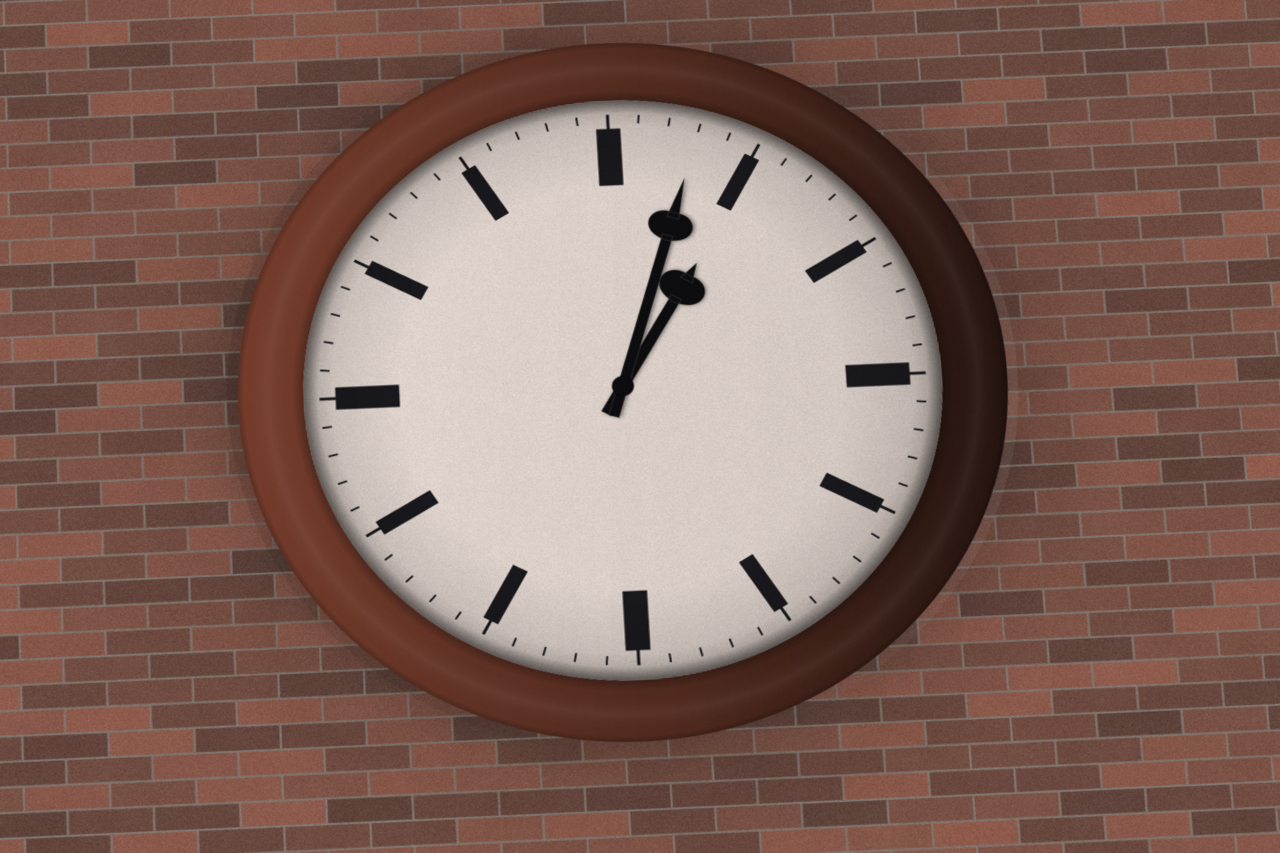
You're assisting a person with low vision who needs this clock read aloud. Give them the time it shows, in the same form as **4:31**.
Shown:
**1:03**
